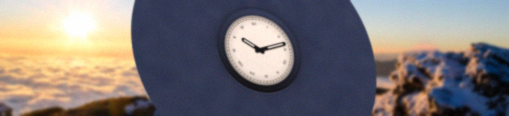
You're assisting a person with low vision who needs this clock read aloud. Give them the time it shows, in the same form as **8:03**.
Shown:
**10:13**
